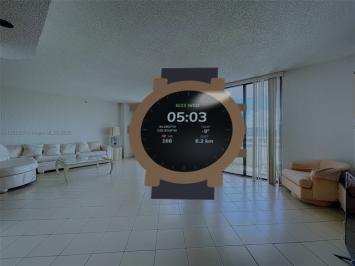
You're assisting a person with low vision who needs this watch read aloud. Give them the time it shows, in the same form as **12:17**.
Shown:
**5:03**
